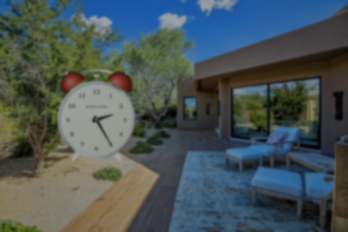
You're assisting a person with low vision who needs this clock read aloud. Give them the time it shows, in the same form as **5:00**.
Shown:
**2:25**
